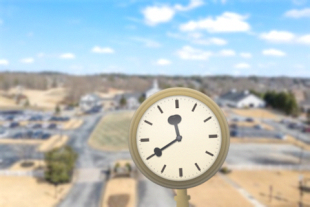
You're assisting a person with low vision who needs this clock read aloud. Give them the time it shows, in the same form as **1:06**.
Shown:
**11:40**
